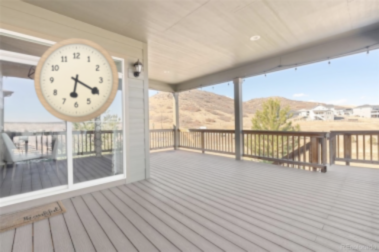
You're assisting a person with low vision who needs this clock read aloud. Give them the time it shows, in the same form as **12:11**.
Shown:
**6:20**
